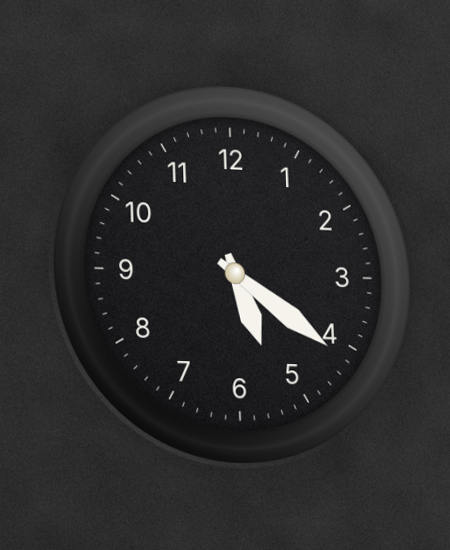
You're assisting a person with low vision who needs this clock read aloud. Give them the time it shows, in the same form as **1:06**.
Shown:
**5:21**
